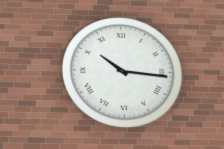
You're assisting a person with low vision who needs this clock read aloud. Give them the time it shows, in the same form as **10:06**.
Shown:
**10:16**
